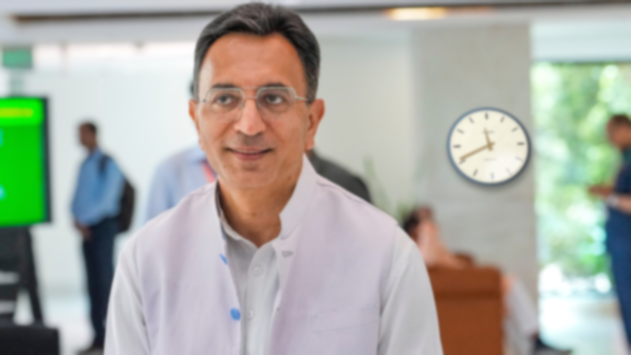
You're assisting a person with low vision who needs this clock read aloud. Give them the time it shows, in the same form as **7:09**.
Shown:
**11:41**
